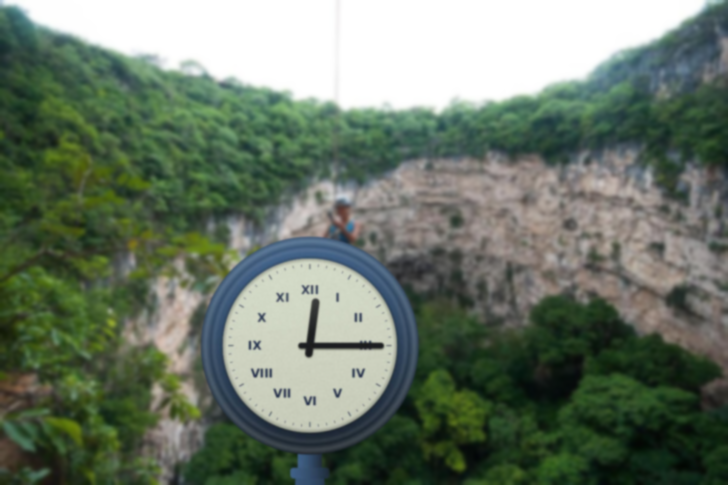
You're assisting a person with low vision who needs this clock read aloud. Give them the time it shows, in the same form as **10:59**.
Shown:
**12:15**
